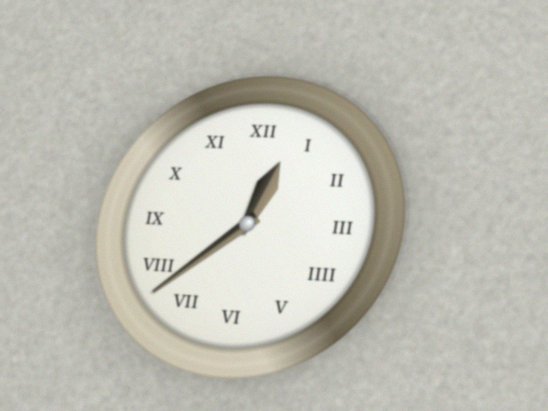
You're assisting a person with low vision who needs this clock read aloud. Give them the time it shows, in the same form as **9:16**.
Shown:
**12:38**
